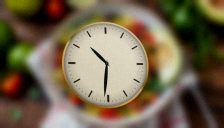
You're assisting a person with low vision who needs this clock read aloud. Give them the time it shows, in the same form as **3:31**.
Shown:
**10:31**
